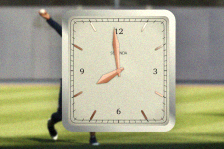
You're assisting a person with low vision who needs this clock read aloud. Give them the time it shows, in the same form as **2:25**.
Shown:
**7:59**
